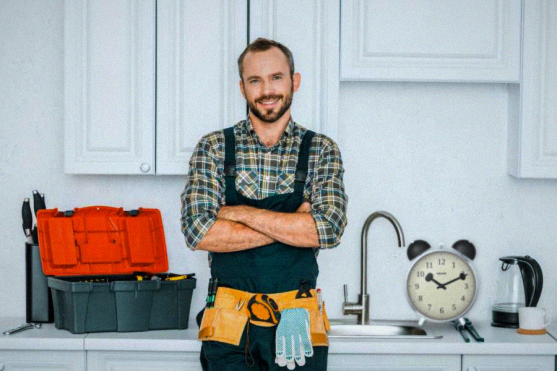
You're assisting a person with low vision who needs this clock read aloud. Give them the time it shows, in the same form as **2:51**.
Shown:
**10:11**
